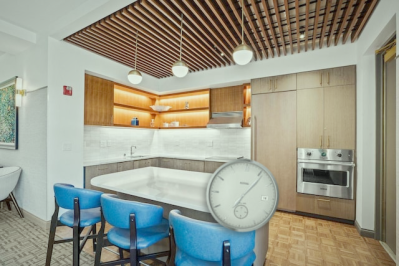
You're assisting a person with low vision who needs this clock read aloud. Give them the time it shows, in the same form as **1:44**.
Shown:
**7:06**
